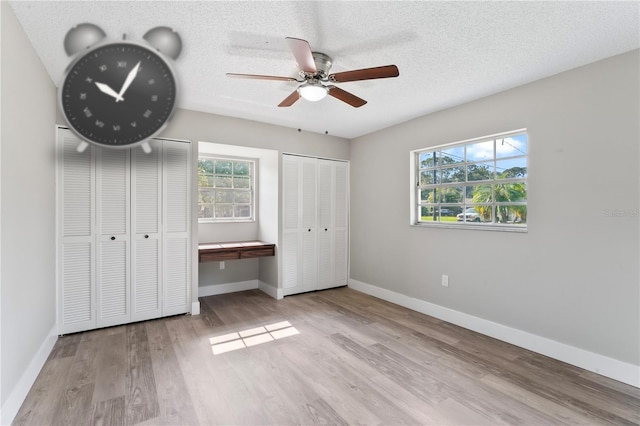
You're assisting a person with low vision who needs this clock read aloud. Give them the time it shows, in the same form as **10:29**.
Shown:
**10:04**
